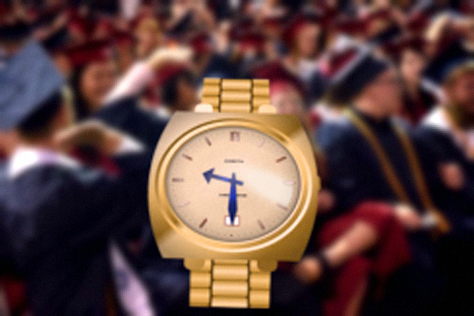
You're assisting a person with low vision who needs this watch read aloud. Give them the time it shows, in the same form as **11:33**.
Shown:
**9:30**
